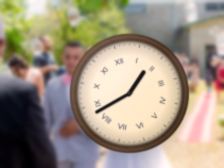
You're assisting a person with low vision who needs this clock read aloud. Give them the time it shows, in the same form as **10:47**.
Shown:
**1:43**
